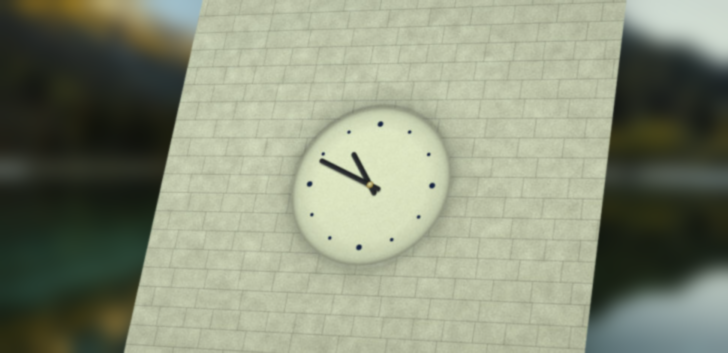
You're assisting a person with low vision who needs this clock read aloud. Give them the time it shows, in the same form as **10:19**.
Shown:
**10:49**
